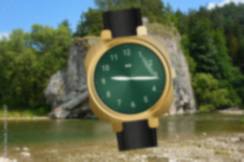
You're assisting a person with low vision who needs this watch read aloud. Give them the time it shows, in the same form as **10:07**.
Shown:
**9:16**
